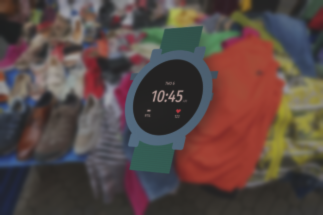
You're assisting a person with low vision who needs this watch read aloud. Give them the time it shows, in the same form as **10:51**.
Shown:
**10:45**
